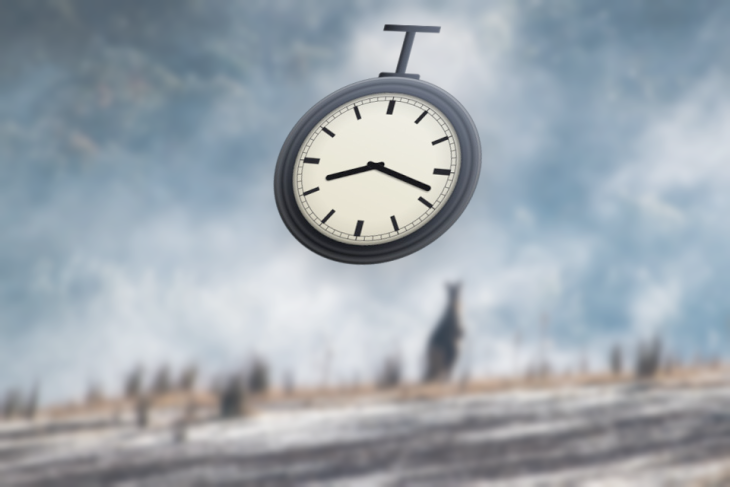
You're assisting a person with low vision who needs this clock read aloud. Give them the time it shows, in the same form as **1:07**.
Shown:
**8:18**
